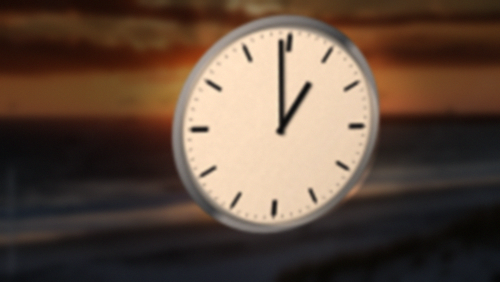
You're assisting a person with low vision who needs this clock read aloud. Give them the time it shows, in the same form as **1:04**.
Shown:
**12:59**
